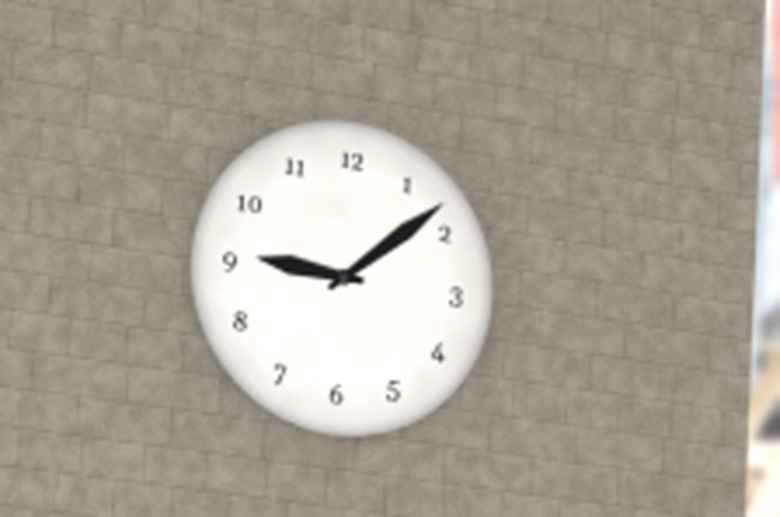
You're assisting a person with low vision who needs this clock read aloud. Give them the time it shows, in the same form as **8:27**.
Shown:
**9:08**
